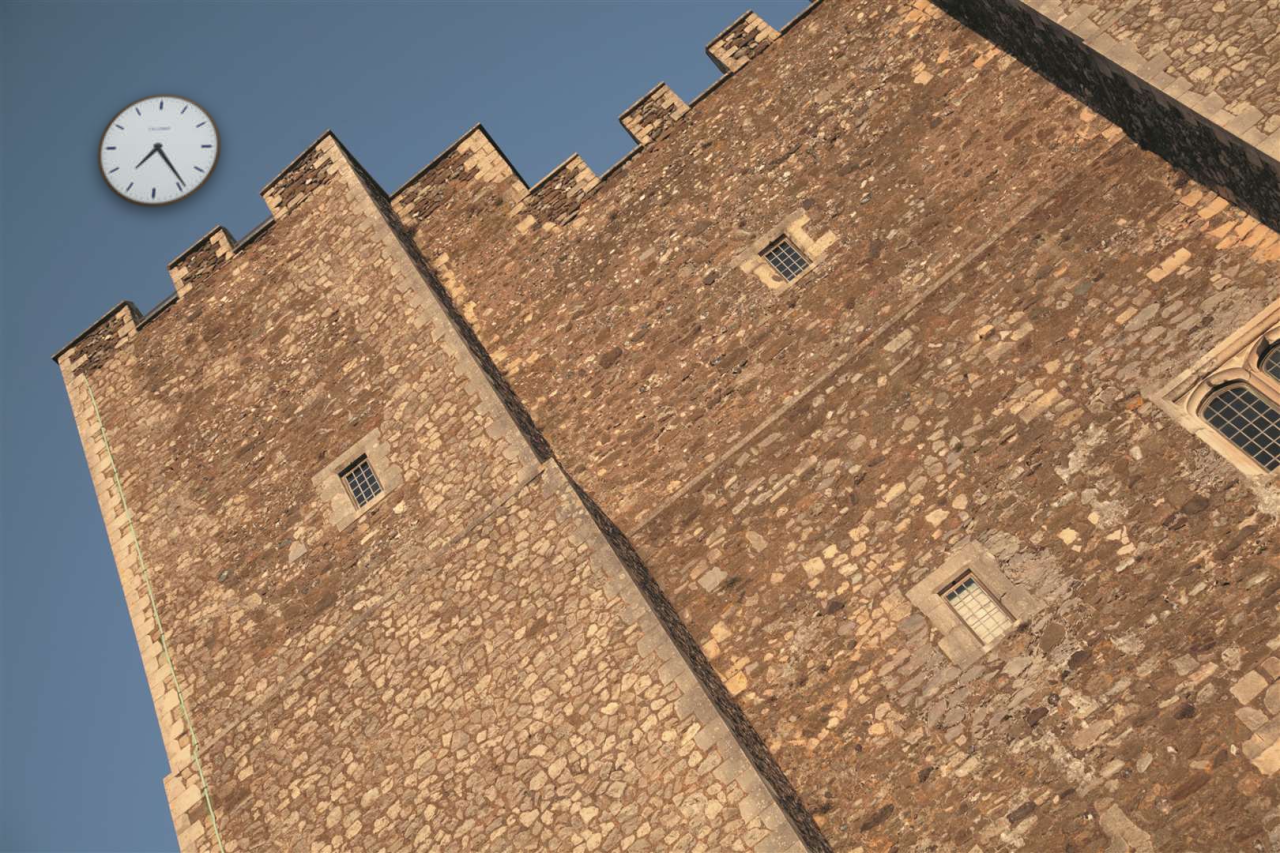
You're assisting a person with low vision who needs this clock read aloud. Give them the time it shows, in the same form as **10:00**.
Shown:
**7:24**
